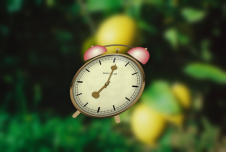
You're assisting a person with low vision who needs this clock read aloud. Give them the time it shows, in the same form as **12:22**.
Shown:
**7:01**
